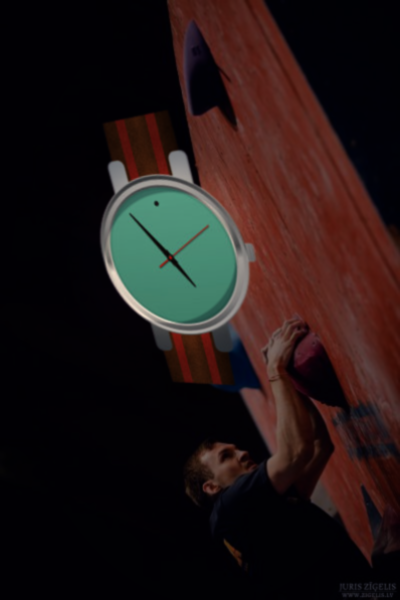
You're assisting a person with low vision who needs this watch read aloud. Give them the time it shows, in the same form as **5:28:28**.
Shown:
**4:54:10**
